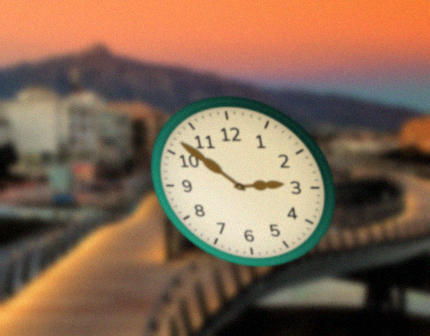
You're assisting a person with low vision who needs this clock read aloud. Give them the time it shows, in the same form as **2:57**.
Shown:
**2:52**
